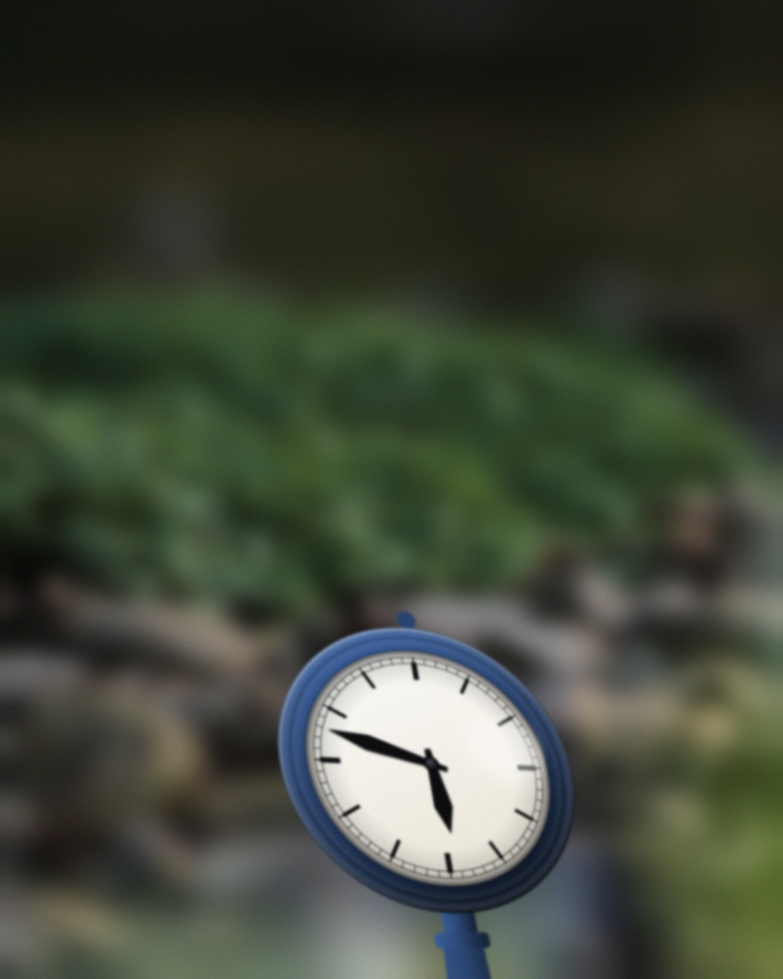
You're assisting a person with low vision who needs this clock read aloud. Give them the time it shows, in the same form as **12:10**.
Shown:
**5:48**
